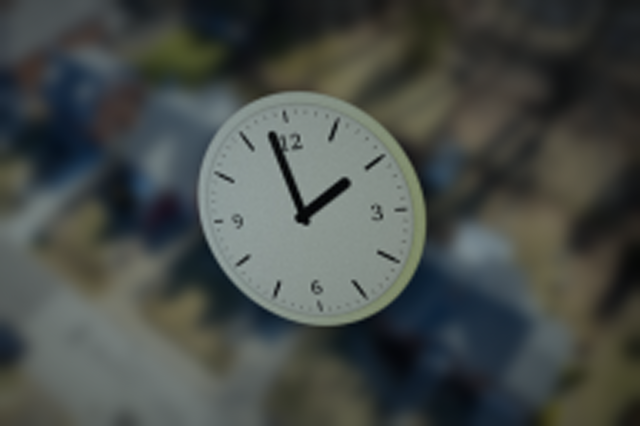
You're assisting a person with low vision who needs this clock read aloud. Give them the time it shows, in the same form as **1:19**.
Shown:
**1:58**
